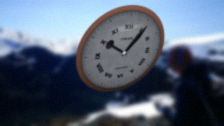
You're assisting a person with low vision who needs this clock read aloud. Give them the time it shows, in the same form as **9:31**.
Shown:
**10:06**
